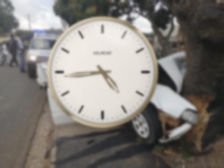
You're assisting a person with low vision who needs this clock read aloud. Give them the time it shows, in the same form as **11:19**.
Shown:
**4:44**
